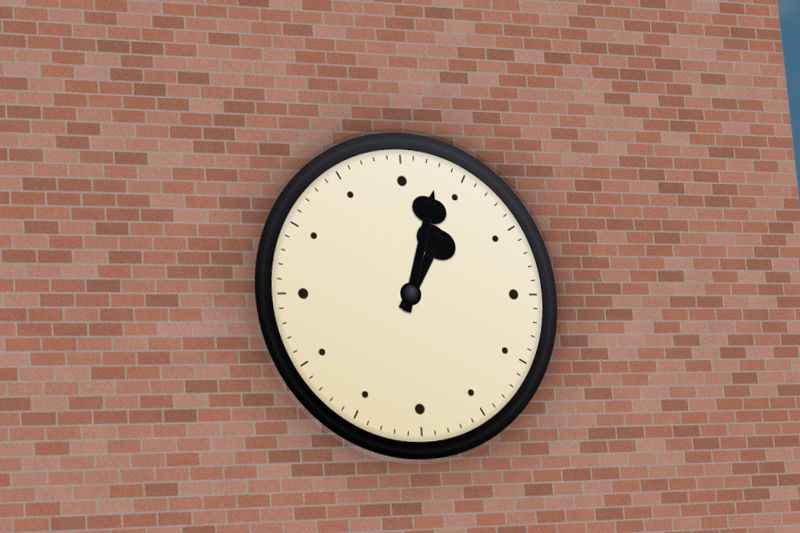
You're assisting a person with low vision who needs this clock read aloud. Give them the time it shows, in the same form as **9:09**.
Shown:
**1:03**
